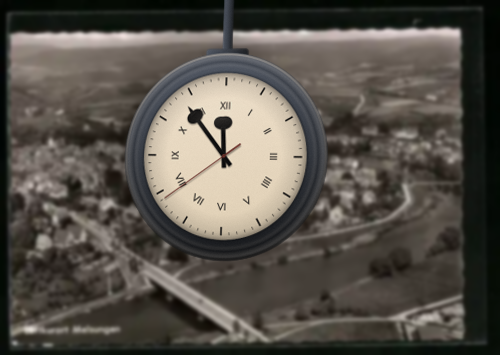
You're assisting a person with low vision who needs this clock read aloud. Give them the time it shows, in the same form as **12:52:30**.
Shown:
**11:53:39**
